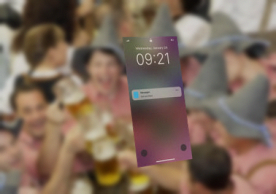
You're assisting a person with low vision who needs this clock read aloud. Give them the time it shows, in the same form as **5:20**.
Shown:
**9:21**
